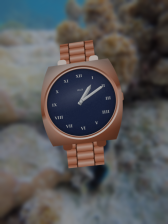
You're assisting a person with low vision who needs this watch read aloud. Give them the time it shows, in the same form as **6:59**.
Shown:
**1:10**
